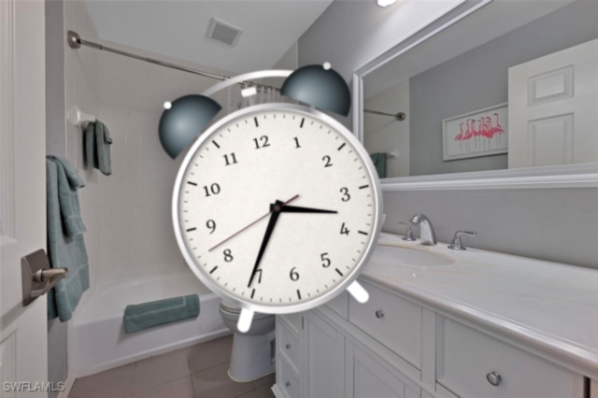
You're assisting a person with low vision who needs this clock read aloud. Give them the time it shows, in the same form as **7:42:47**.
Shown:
**3:35:42**
